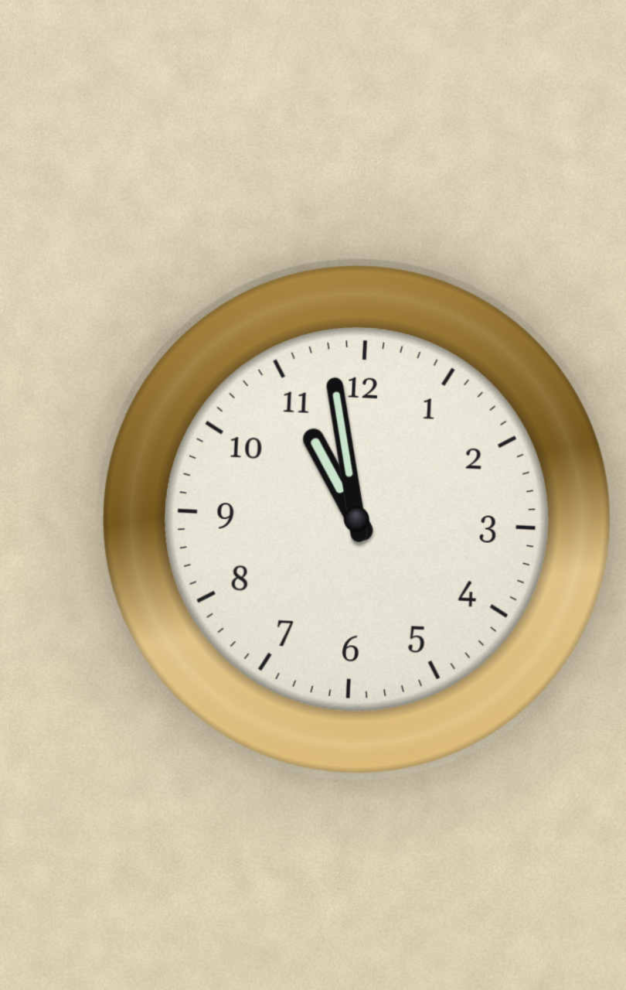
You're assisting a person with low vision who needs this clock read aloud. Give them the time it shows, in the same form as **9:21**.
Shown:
**10:58**
